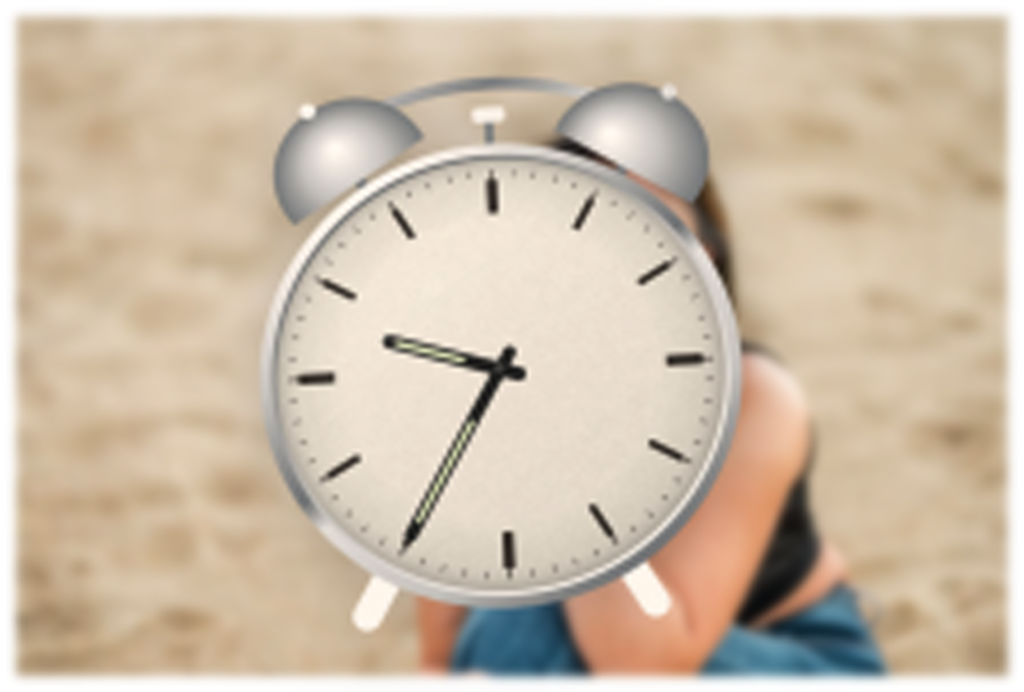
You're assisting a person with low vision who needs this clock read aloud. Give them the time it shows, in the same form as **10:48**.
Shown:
**9:35**
